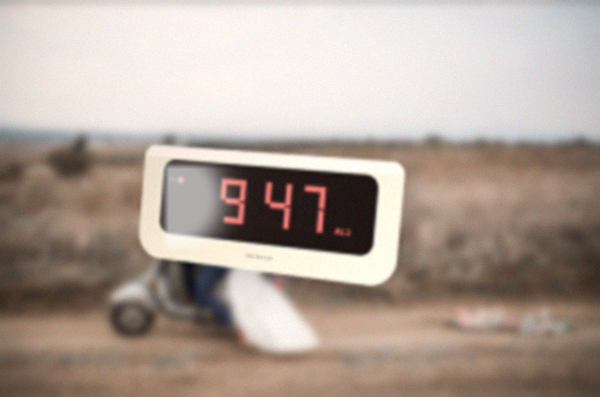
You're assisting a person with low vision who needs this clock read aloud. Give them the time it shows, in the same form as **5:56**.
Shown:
**9:47**
